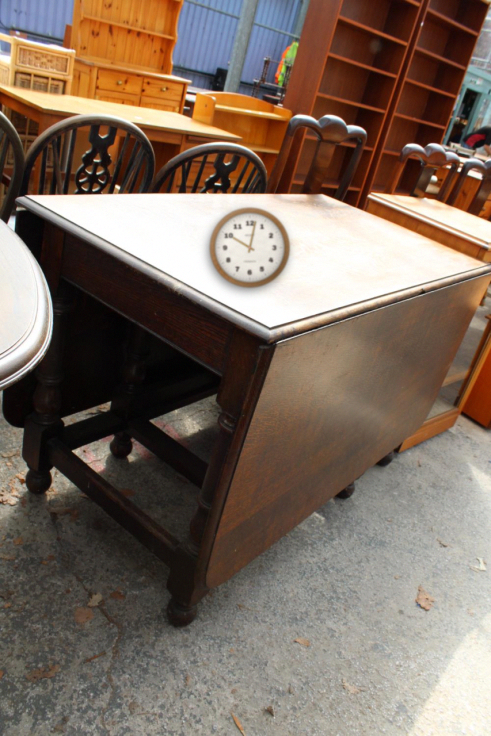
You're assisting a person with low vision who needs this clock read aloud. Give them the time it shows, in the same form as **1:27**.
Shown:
**10:02**
